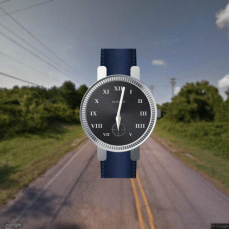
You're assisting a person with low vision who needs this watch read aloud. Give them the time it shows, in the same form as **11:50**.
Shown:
**6:02**
